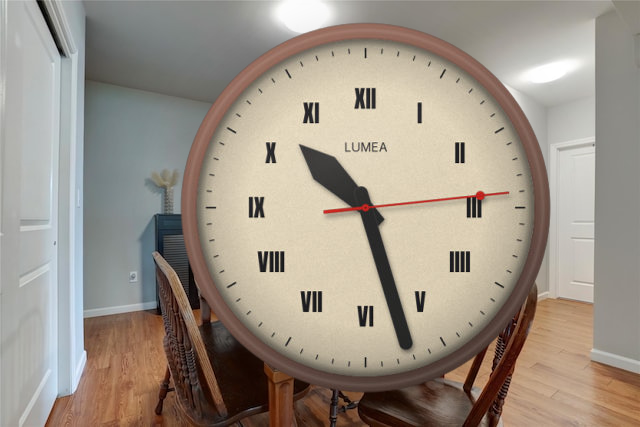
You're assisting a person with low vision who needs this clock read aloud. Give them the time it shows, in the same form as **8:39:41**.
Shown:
**10:27:14**
